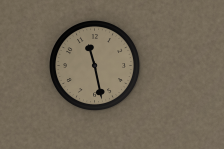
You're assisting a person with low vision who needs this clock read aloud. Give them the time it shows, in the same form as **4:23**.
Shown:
**11:28**
